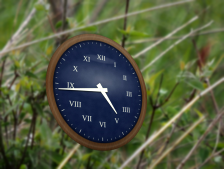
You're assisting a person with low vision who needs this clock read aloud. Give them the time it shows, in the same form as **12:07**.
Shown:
**4:44**
